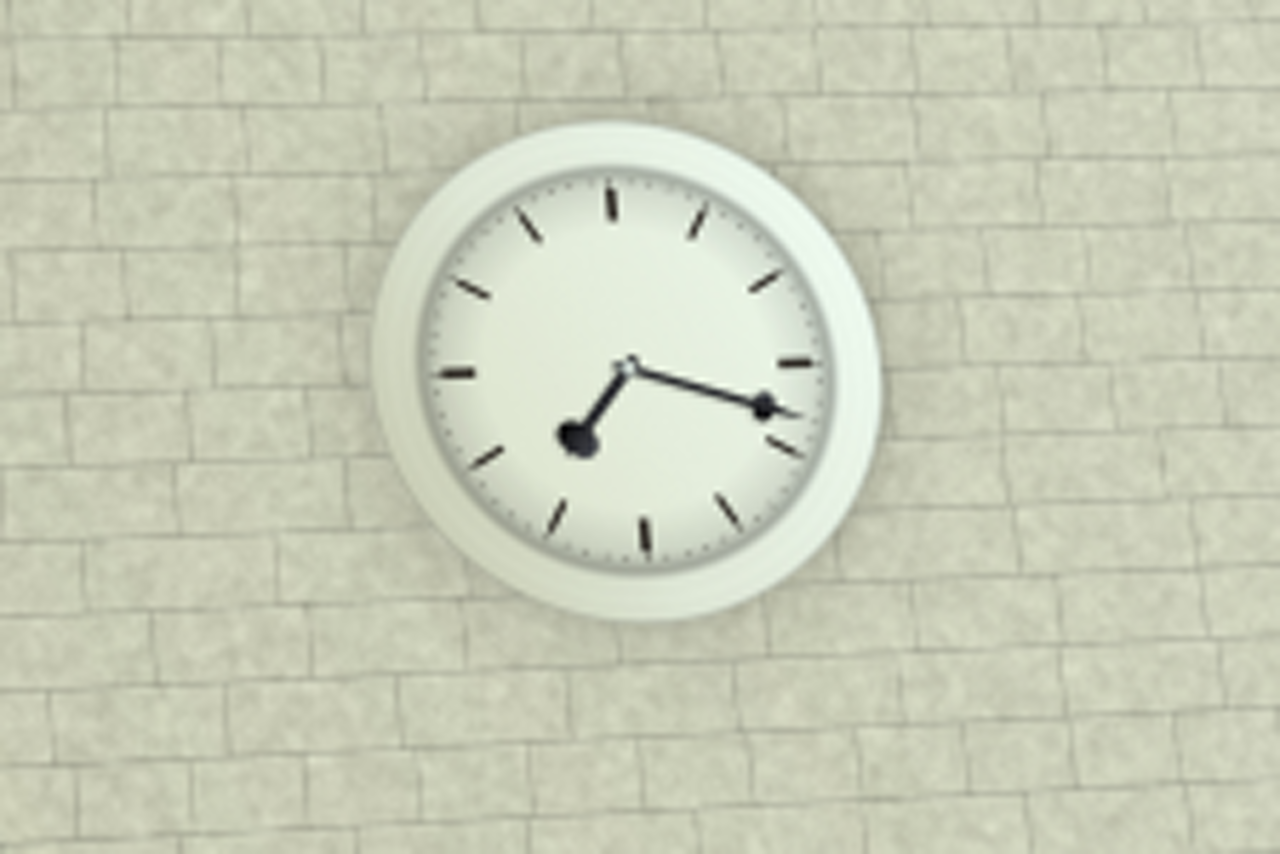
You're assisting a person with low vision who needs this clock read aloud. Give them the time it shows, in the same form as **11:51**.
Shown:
**7:18**
